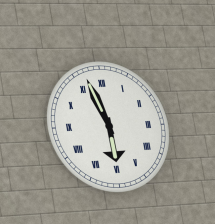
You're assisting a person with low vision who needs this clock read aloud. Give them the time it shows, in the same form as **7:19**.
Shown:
**5:57**
